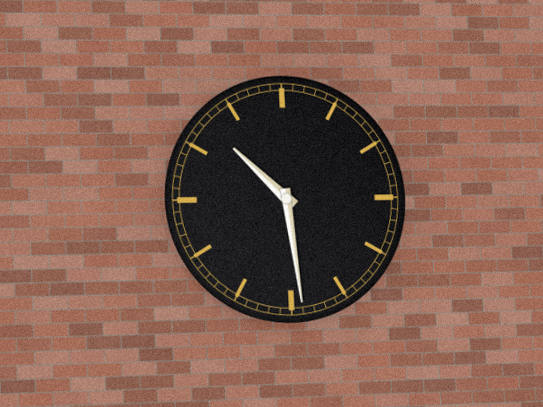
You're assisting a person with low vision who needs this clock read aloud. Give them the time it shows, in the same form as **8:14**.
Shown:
**10:29**
